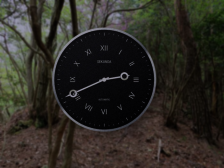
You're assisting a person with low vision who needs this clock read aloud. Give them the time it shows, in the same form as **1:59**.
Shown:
**2:41**
